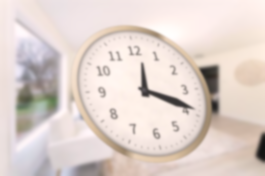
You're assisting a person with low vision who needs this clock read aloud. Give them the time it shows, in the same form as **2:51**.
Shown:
**12:19**
